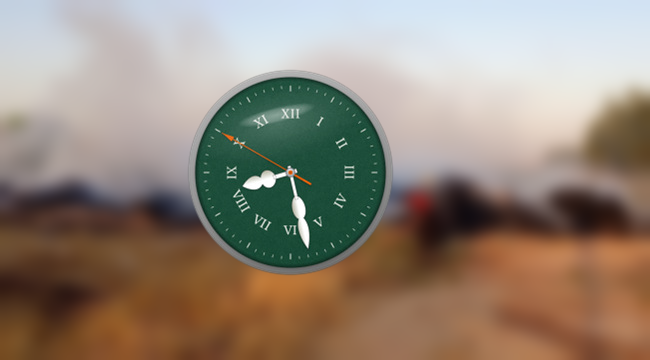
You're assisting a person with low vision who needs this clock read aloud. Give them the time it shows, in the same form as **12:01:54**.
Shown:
**8:27:50**
